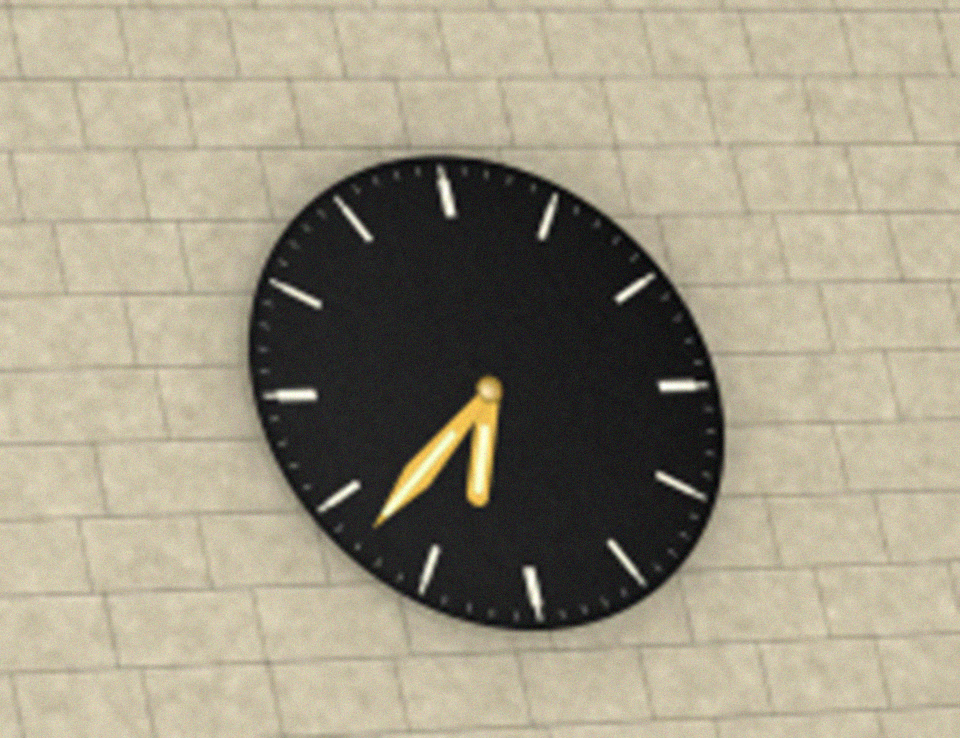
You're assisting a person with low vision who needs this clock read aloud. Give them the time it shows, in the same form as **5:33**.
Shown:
**6:38**
